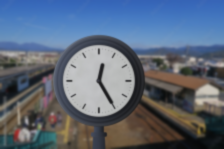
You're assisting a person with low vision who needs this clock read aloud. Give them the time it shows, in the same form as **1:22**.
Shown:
**12:25**
